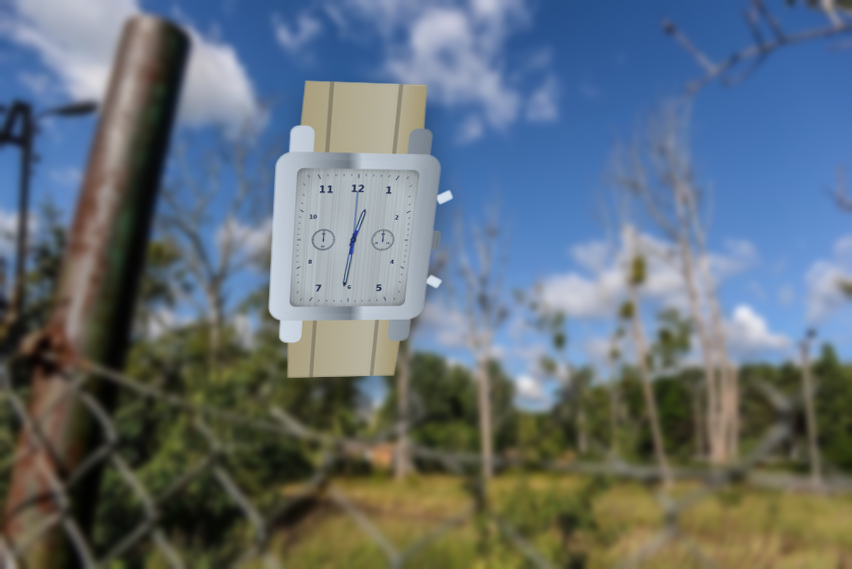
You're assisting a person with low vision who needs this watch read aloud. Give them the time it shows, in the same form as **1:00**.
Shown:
**12:31**
